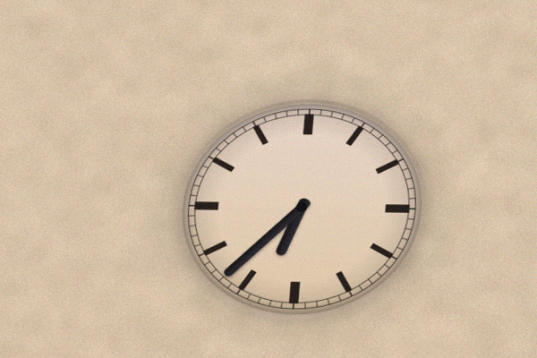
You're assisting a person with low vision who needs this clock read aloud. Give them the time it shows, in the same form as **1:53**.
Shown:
**6:37**
